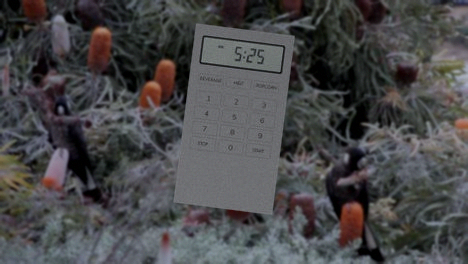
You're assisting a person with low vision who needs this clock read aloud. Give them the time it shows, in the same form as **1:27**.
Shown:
**5:25**
